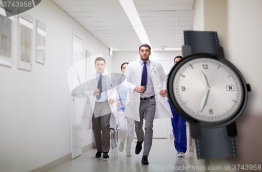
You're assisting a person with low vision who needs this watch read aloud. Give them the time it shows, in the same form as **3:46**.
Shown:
**11:34**
